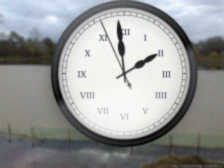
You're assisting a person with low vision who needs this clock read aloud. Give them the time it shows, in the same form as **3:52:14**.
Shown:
**1:58:56**
